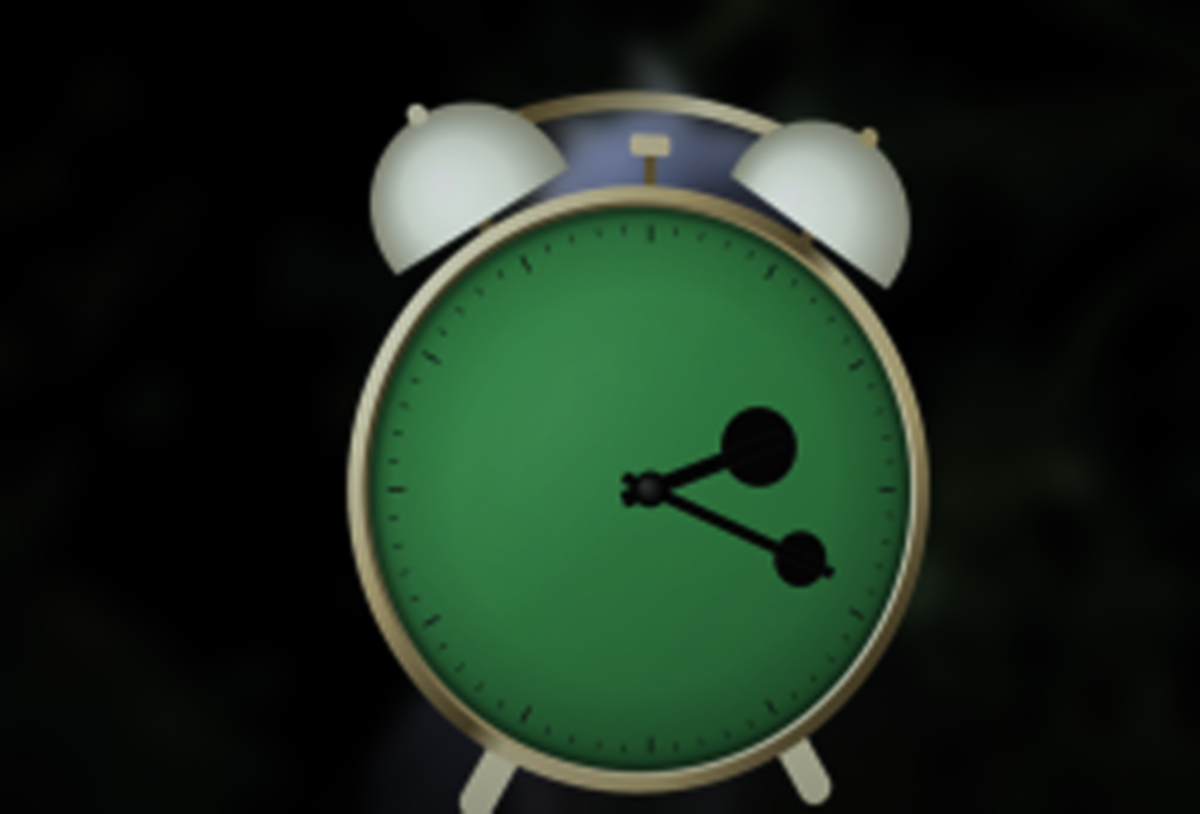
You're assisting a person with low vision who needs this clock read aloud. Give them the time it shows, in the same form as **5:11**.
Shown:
**2:19**
